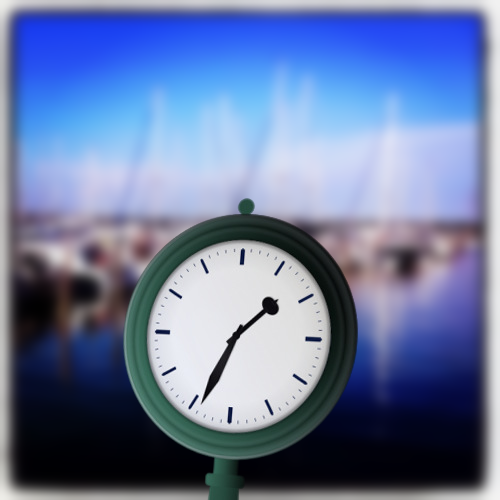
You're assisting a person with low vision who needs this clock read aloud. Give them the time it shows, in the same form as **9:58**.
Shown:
**1:34**
